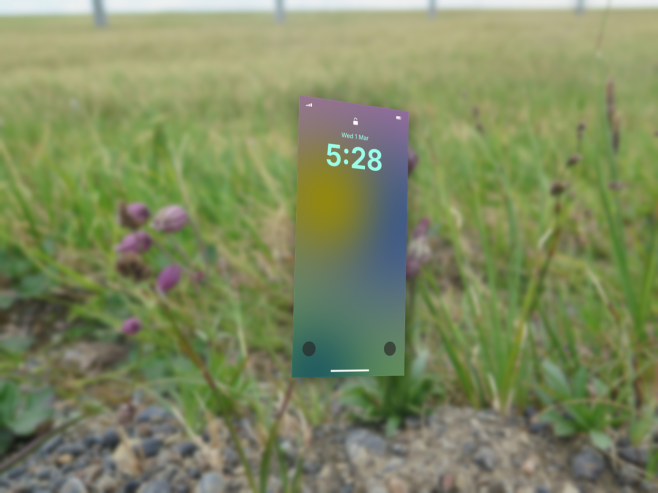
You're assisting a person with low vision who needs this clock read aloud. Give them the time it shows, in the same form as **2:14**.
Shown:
**5:28**
